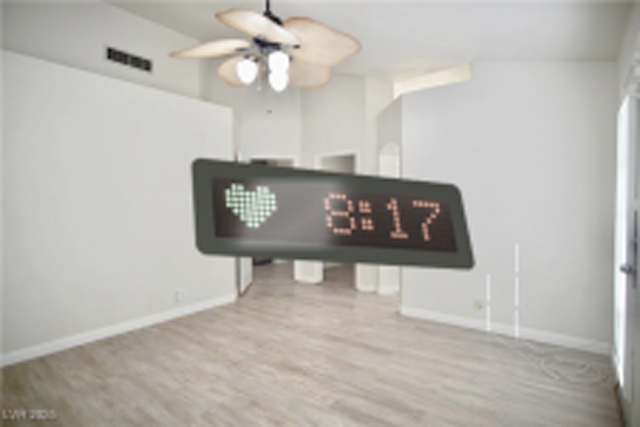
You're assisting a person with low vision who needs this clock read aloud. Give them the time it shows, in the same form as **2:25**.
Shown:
**8:17**
